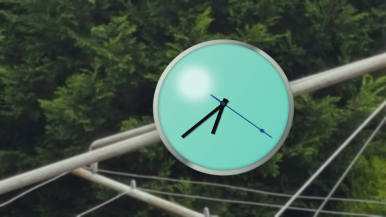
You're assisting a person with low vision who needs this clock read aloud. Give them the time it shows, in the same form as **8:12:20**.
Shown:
**6:38:21**
